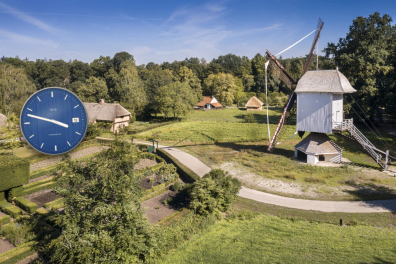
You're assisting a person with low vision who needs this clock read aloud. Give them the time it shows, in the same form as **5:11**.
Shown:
**3:48**
